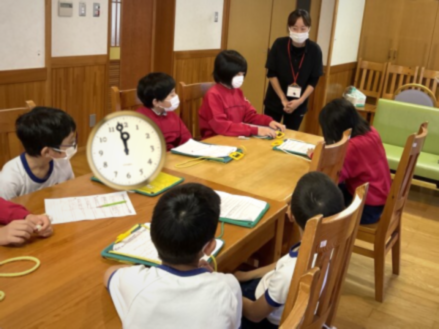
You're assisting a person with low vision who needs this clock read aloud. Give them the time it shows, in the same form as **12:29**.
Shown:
**11:58**
